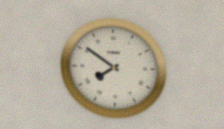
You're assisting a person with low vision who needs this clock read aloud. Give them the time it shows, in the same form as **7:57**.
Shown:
**7:51**
